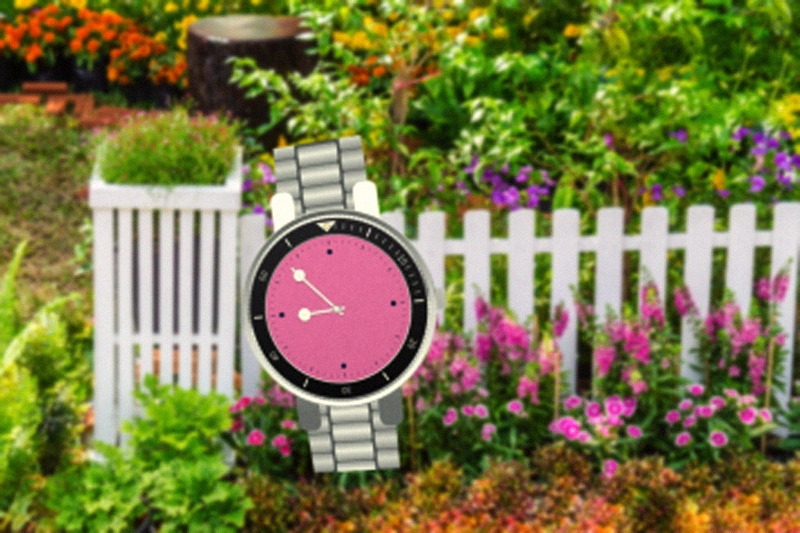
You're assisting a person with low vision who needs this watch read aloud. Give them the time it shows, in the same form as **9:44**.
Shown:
**8:53**
